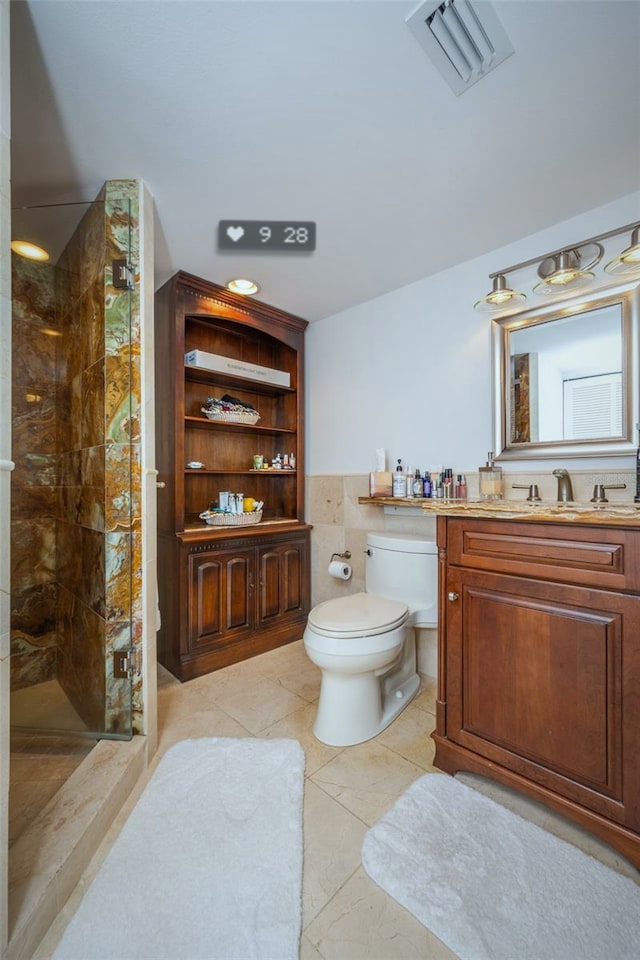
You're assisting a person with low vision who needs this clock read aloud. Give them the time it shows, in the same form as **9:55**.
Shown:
**9:28**
